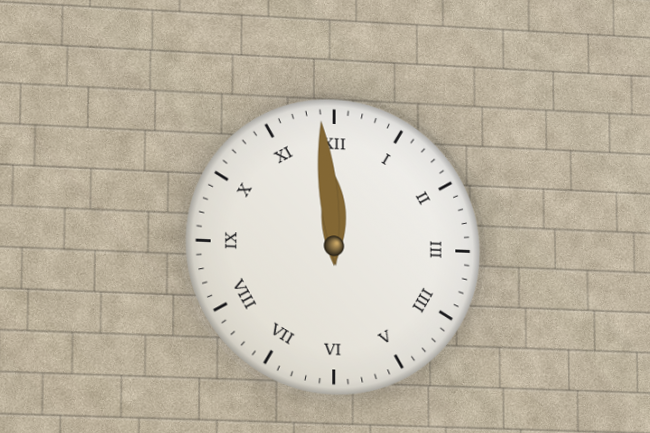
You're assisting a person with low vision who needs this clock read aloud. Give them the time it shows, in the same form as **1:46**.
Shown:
**11:59**
